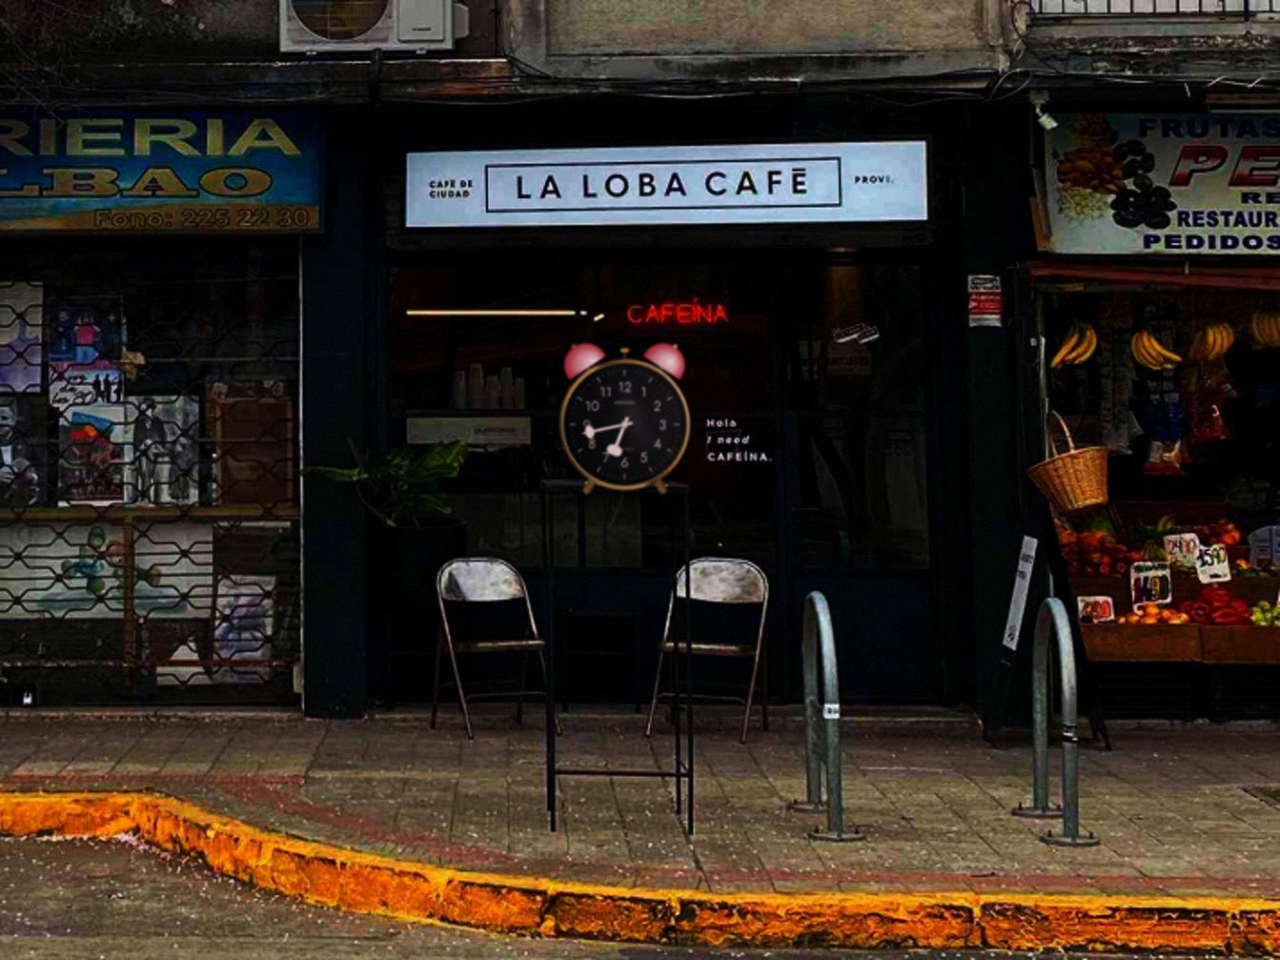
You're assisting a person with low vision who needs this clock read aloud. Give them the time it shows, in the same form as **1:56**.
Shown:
**6:43**
